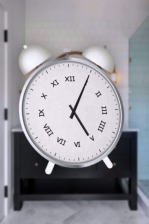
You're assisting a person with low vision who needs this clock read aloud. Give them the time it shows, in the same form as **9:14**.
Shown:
**5:05**
